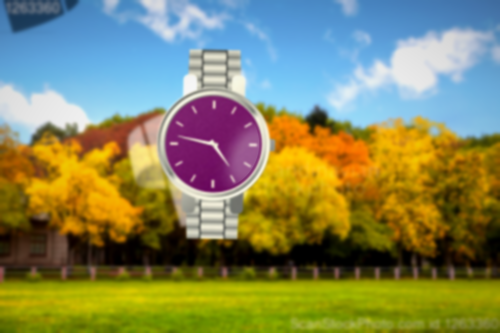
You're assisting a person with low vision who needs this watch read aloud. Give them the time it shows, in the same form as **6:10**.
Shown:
**4:47**
